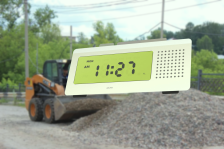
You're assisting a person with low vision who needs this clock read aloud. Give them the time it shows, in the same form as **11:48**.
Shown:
**11:27**
